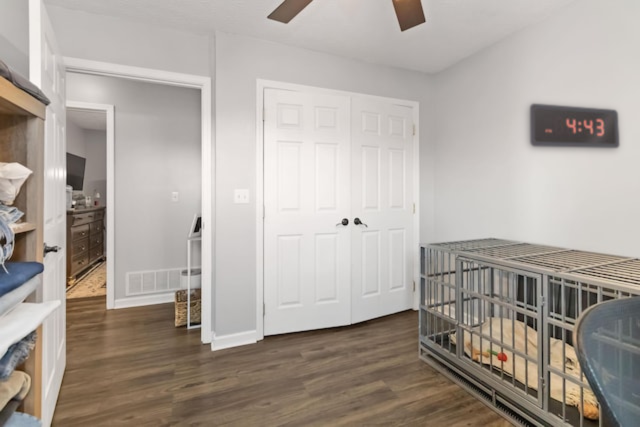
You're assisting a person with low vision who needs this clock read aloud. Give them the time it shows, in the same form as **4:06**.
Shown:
**4:43**
